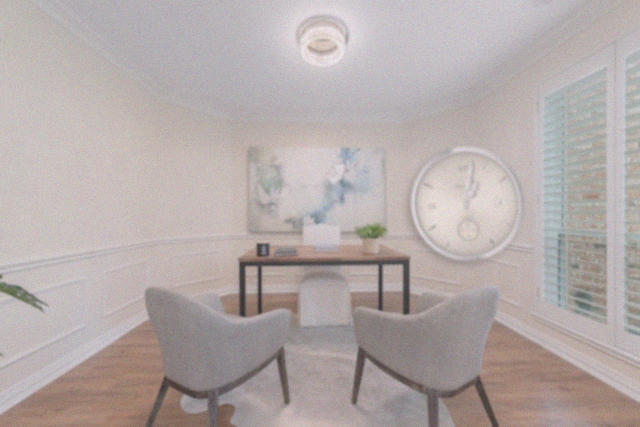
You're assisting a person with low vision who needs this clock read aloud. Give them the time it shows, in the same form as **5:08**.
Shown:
**1:02**
